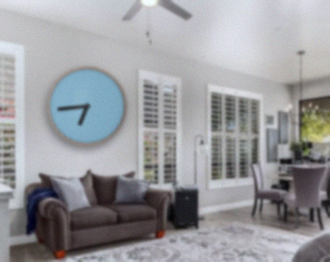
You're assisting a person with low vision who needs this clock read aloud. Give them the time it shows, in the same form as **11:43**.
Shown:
**6:44**
